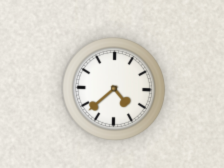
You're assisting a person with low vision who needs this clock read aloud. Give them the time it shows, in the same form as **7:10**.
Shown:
**4:38**
